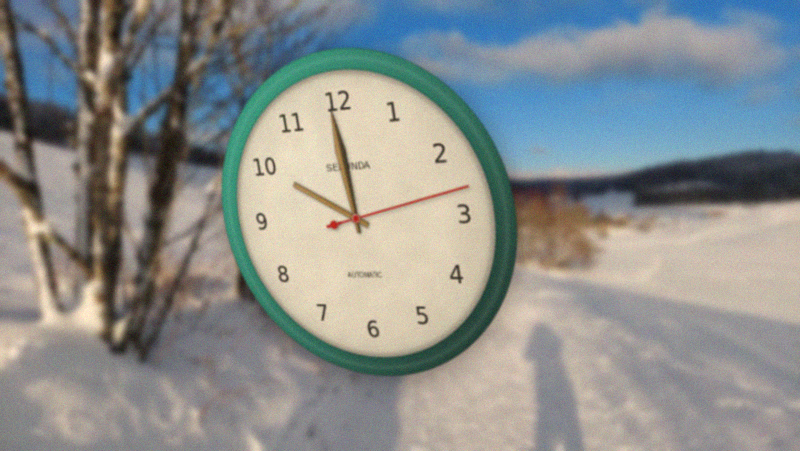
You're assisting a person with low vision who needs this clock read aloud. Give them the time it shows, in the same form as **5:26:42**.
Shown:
**9:59:13**
